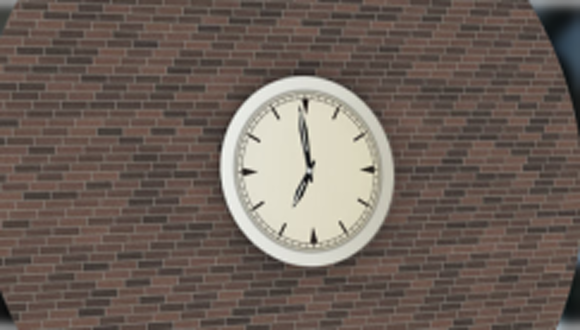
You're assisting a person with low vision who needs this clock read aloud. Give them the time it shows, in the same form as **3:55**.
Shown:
**6:59**
